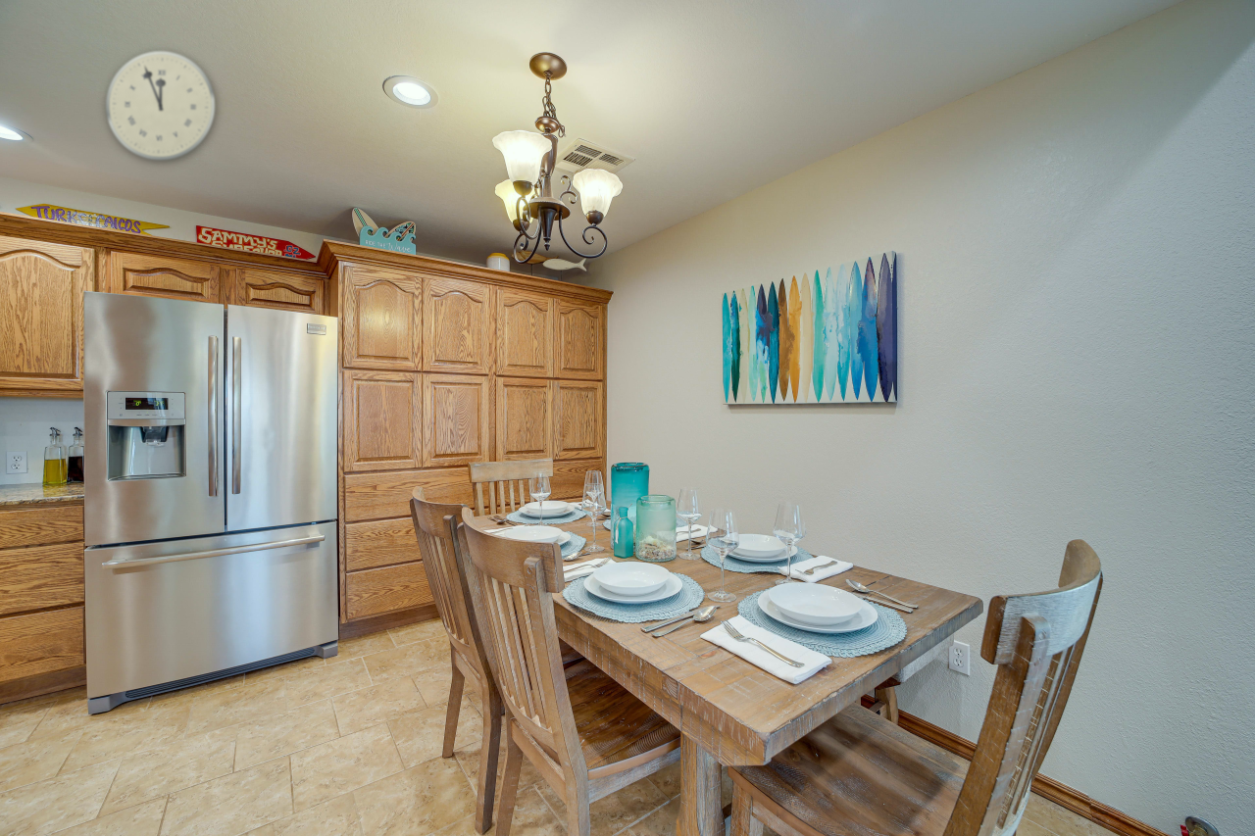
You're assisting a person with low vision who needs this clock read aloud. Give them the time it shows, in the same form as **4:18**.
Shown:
**11:56**
